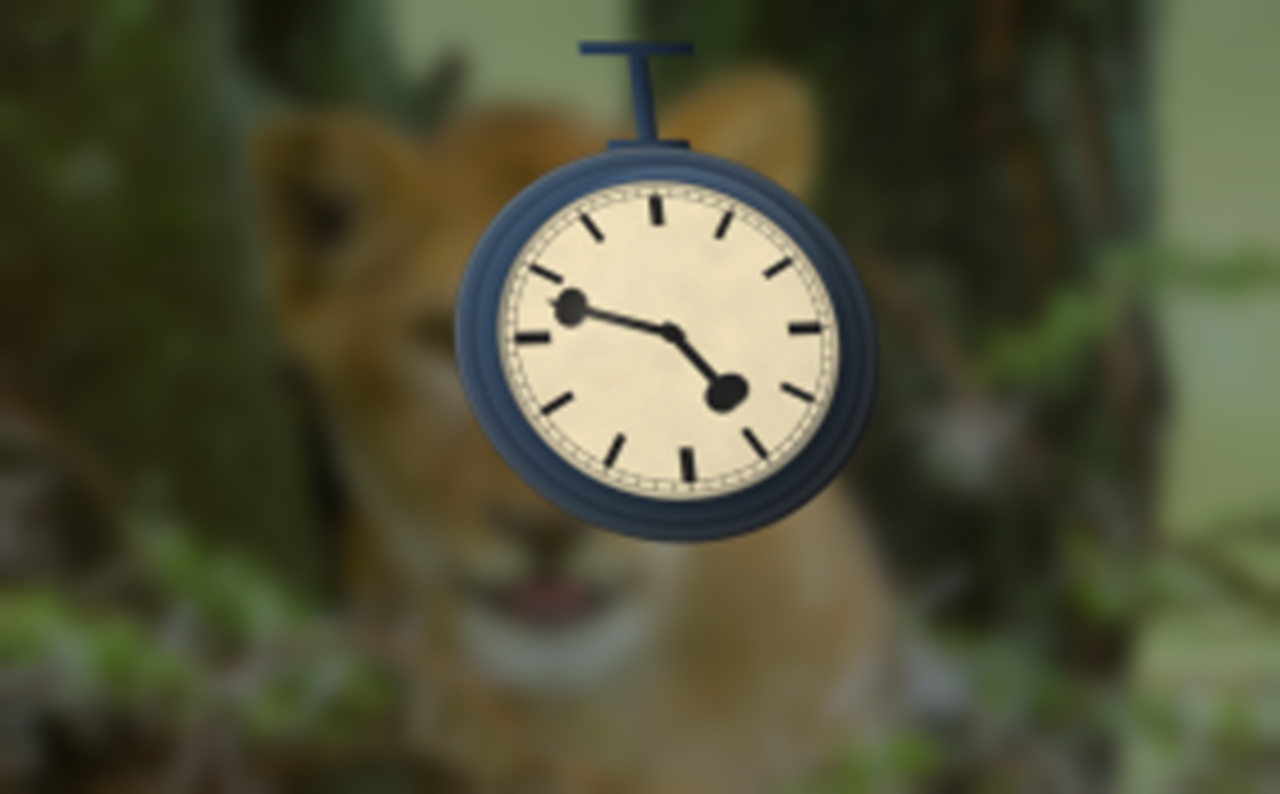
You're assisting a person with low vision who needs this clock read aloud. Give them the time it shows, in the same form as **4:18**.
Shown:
**4:48**
